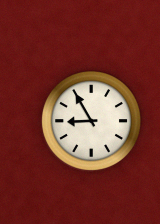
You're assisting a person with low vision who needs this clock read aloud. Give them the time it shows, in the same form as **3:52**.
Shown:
**8:55**
